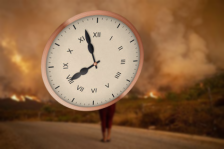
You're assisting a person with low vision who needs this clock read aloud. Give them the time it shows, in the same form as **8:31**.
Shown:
**7:57**
